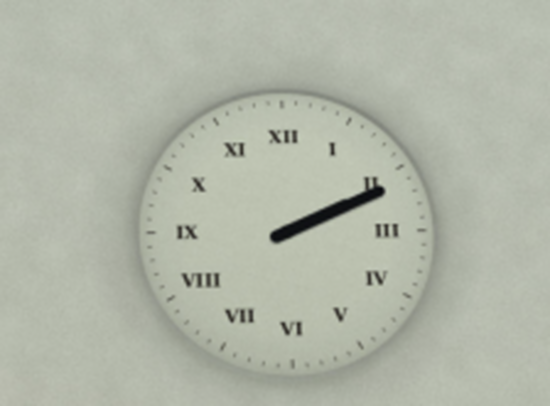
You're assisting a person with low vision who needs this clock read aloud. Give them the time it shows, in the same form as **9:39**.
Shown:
**2:11**
